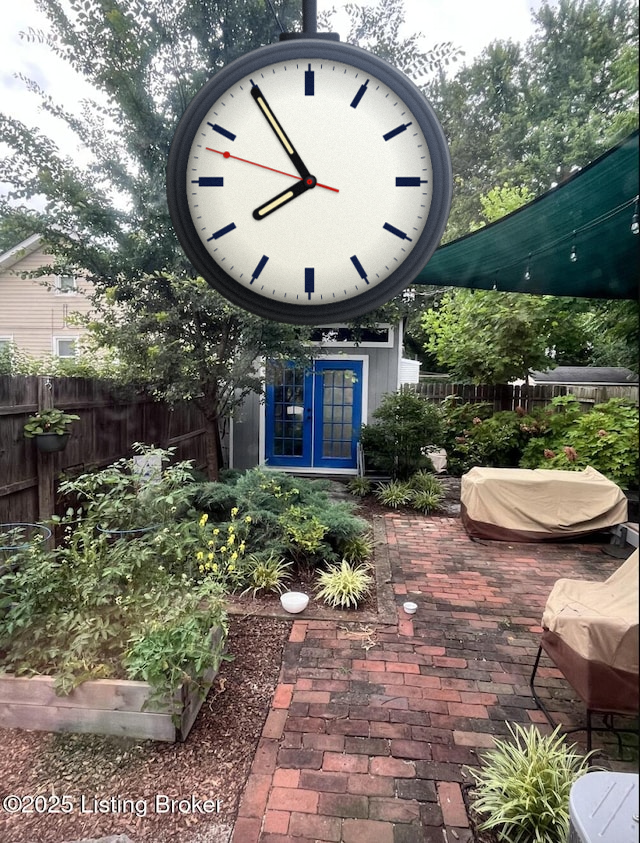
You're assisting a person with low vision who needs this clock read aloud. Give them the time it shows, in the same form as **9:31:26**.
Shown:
**7:54:48**
